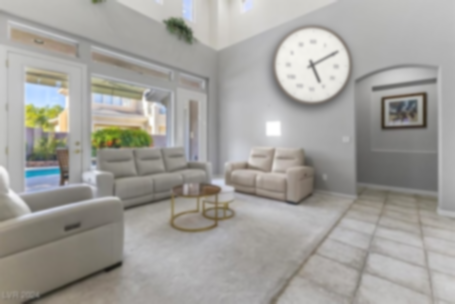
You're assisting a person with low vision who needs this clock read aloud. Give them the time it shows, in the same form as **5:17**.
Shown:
**5:10**
